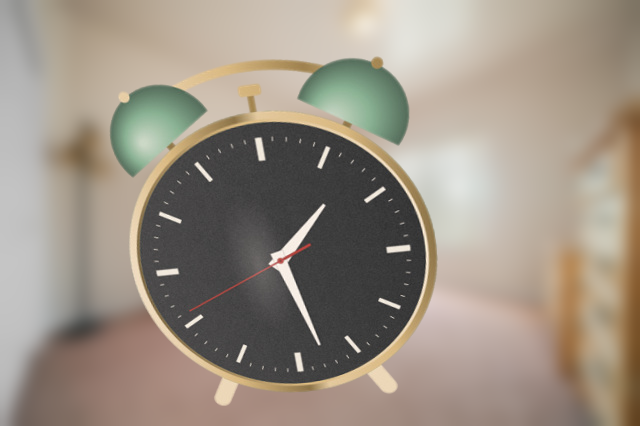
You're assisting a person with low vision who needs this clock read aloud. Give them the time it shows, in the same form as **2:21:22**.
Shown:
**1:27:41**
